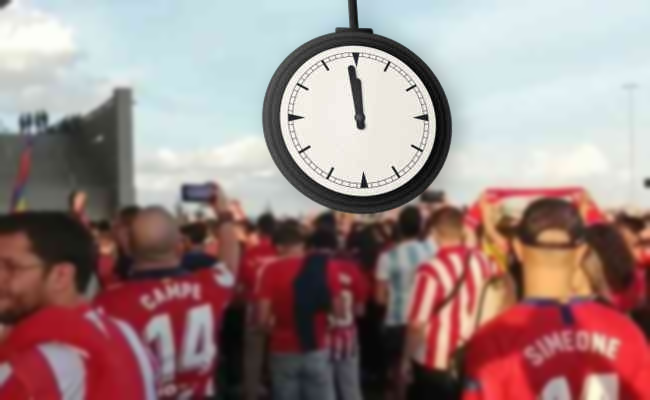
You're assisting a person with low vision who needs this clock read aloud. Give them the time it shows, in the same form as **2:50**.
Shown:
**11:59**
